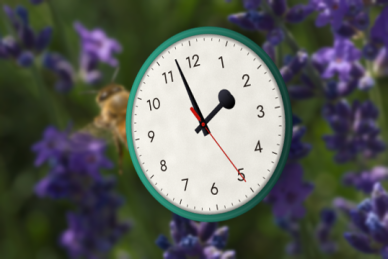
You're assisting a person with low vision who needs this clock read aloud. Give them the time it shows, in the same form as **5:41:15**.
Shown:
**1:57:25**
